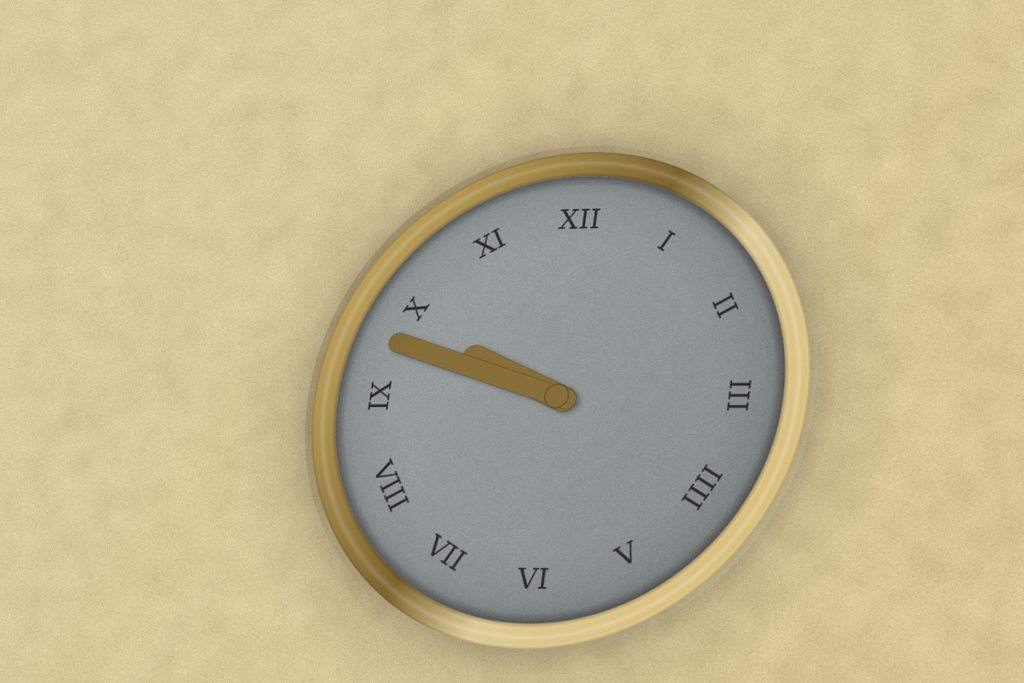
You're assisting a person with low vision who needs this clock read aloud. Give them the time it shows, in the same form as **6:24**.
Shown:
**9:48**
